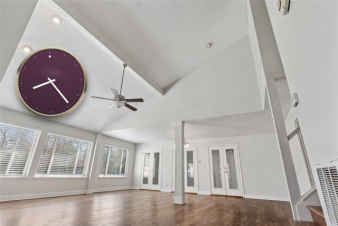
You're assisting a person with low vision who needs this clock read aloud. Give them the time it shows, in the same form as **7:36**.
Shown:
**8:24**
